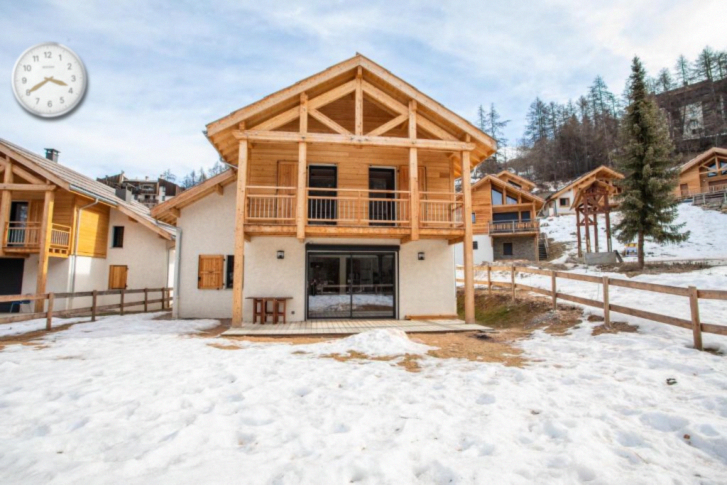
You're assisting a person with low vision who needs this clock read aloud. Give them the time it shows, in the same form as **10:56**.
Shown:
**3:40**
